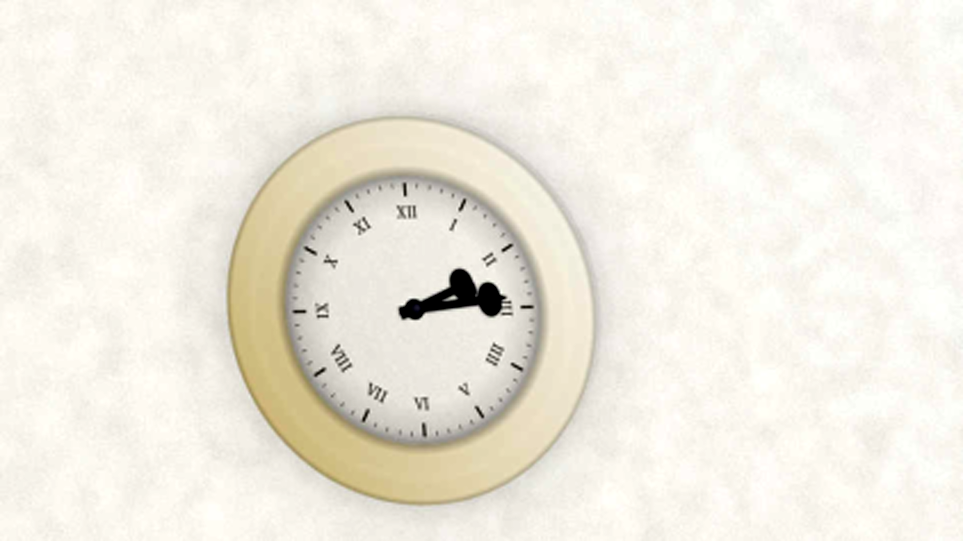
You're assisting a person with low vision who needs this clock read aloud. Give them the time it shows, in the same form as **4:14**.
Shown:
**2:14**
